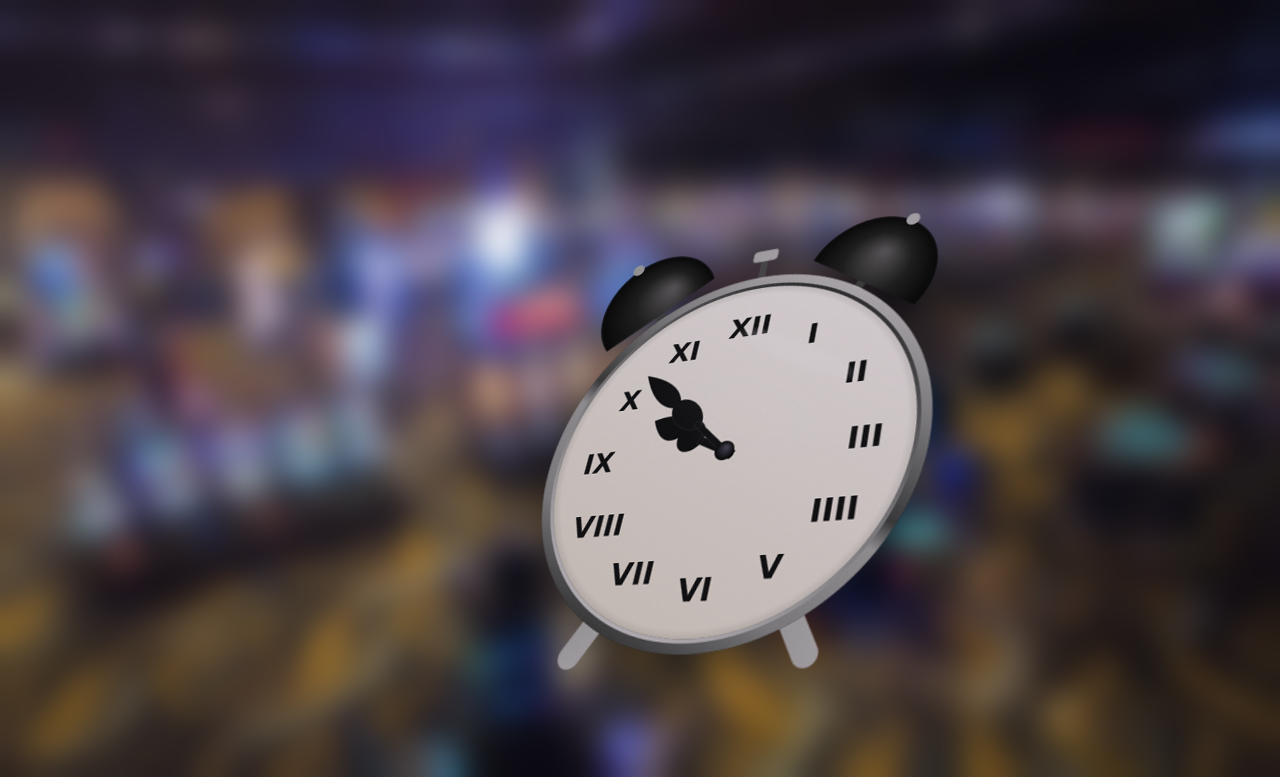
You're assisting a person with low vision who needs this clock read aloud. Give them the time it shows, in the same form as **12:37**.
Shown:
**9:52**
